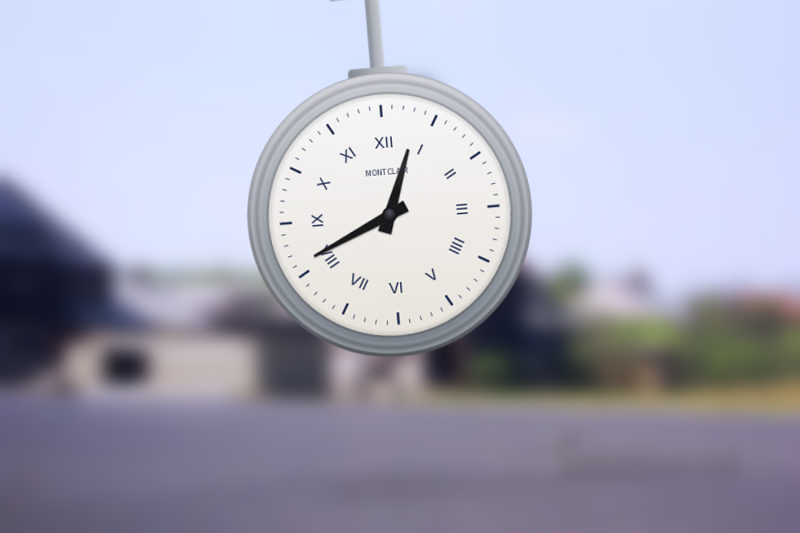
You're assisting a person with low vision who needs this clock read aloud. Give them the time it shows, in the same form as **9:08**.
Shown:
**12:41**
